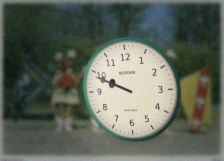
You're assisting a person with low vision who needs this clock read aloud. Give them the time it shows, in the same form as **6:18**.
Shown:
**9:49**
